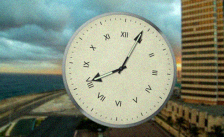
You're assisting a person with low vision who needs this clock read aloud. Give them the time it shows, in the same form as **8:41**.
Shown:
**8:04**
